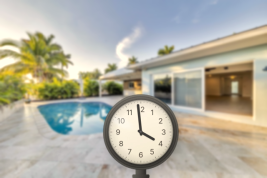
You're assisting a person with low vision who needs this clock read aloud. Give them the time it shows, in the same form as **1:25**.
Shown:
**3:59**
